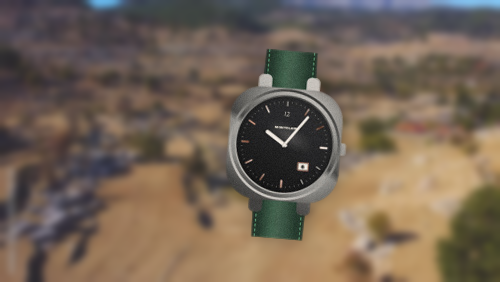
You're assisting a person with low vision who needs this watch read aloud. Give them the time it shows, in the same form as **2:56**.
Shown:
**10:06**
